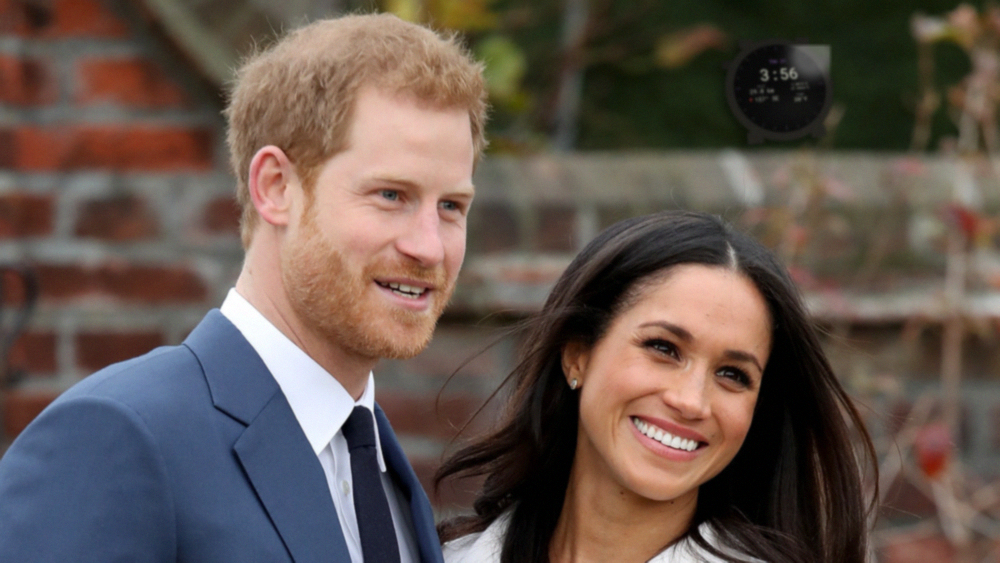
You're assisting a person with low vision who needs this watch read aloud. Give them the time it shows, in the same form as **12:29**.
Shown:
**3:56**
